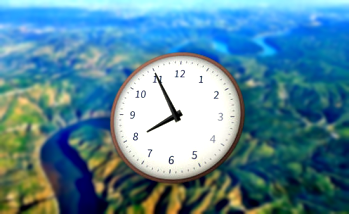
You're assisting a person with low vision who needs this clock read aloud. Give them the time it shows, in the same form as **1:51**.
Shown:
**7:55**
